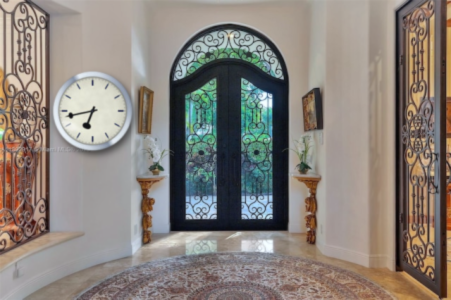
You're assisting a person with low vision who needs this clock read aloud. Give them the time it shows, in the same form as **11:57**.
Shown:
**6:43**
